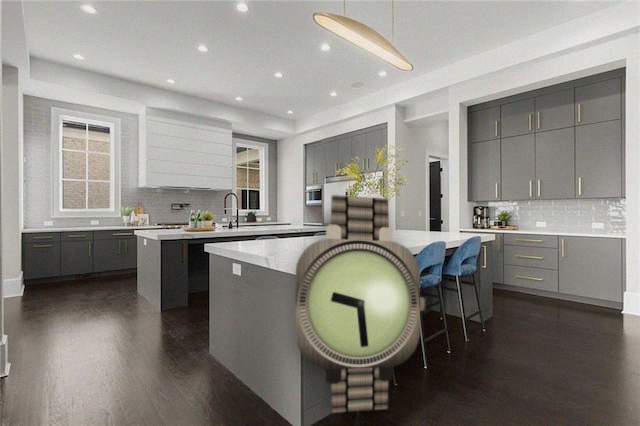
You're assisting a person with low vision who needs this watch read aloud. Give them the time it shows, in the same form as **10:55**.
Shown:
**9:29**
